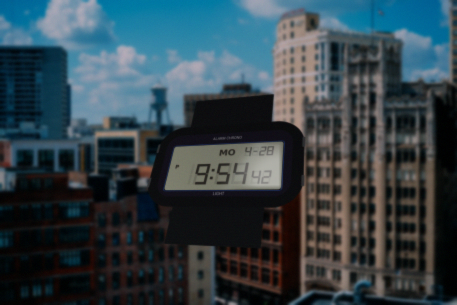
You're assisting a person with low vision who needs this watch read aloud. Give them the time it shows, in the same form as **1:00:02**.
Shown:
**9:54:42**
